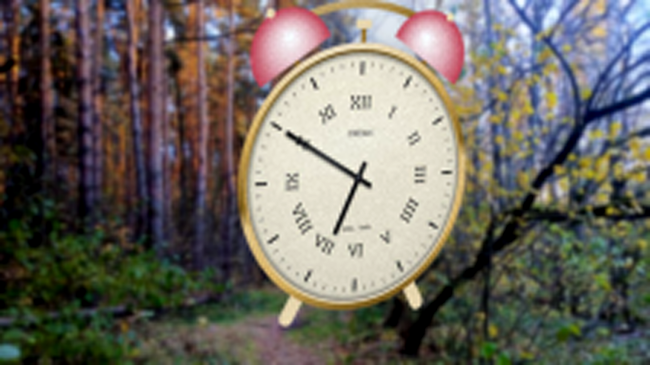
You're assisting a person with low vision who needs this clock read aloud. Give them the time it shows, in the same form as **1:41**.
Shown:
**6:50**
